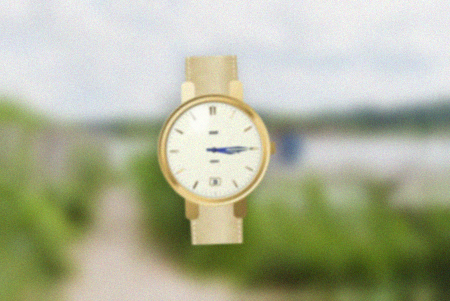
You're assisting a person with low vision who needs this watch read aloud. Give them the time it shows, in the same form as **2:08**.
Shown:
**3:15**
